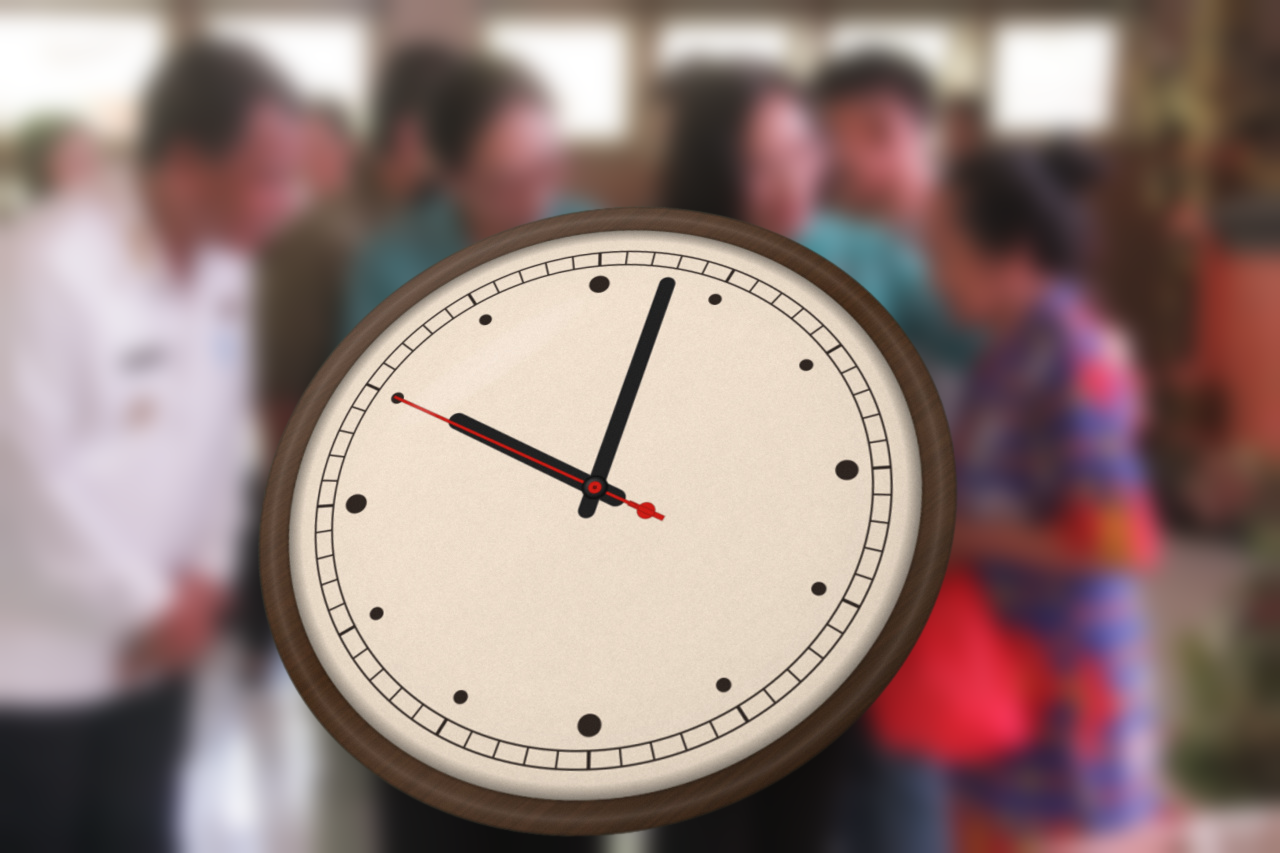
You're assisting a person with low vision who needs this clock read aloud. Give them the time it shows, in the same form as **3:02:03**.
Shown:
**10:02:50**
